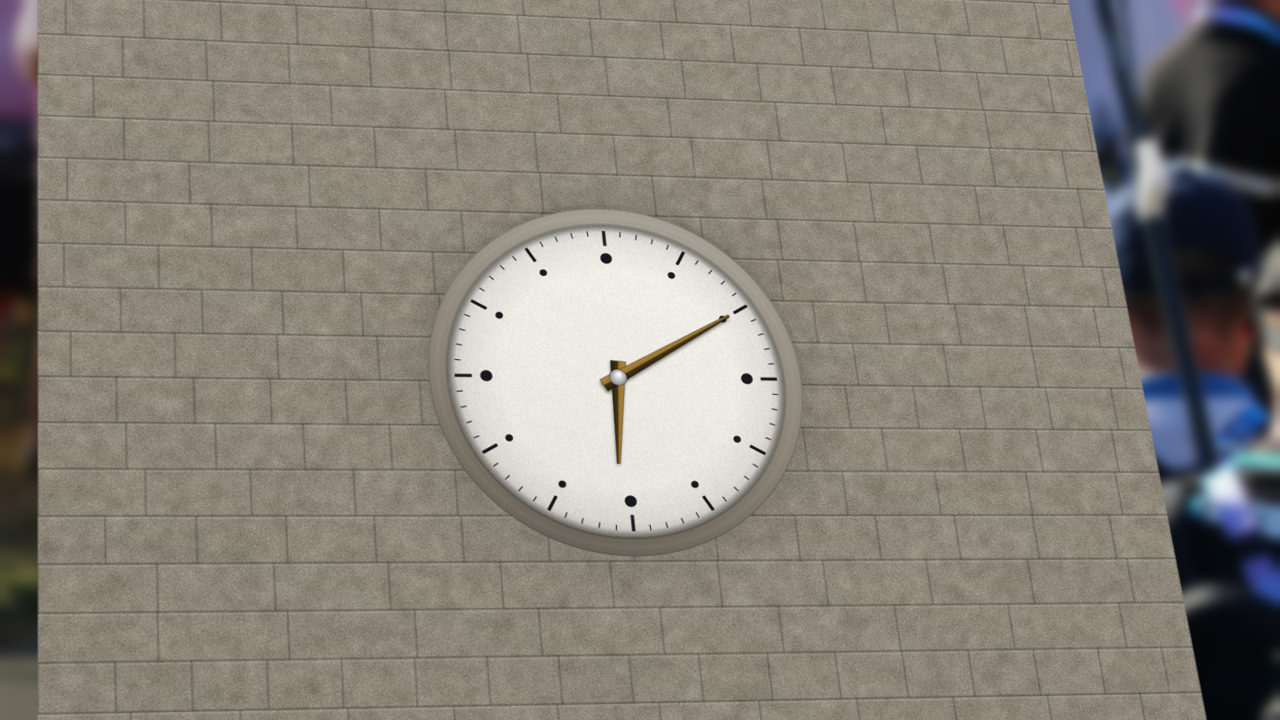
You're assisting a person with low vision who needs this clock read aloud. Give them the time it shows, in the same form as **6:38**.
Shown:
**6:10**
